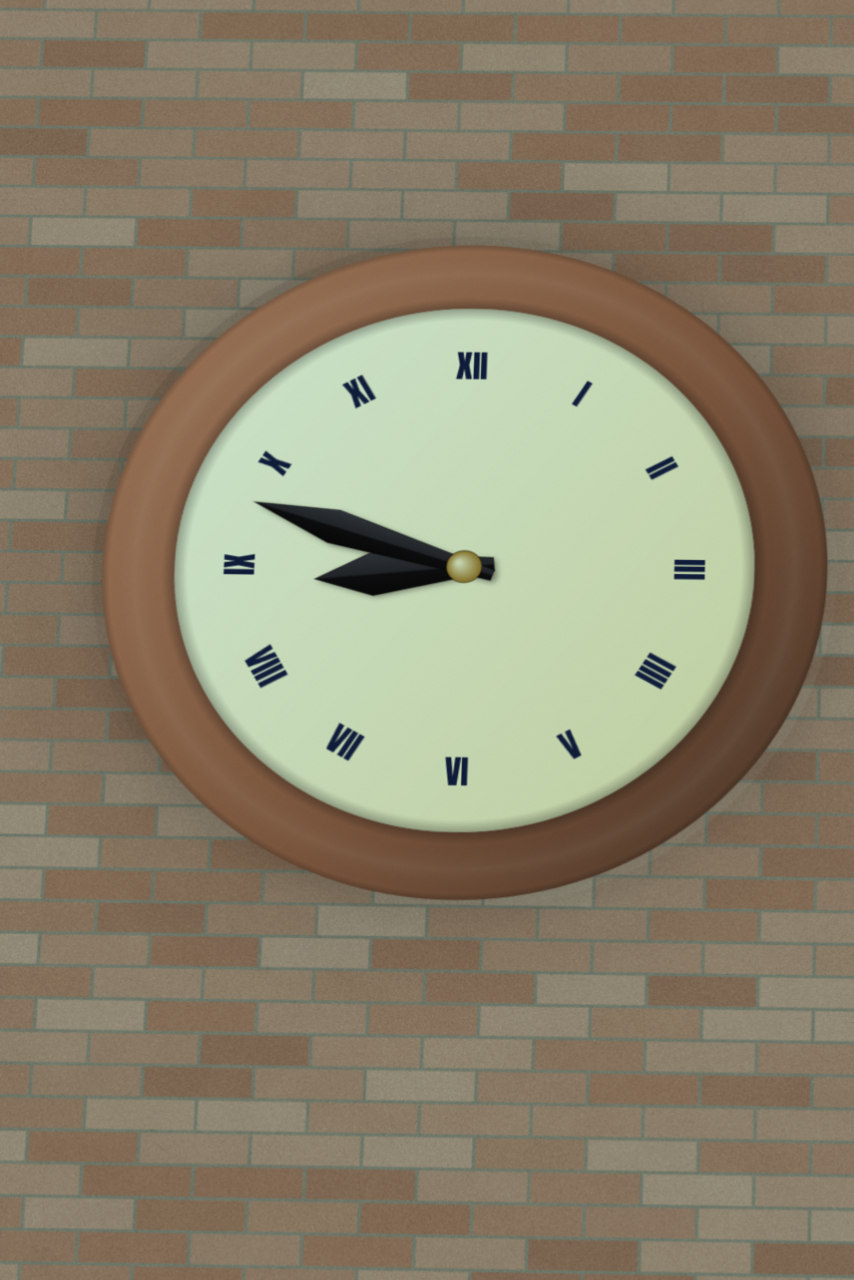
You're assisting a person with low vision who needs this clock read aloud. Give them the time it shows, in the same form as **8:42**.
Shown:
**8:48**
